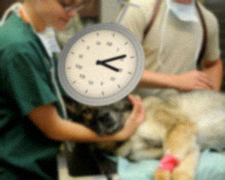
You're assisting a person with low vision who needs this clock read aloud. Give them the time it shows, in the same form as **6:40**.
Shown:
**3:09**
